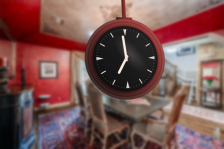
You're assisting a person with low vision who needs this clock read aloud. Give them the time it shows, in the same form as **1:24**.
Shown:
**6:59**
